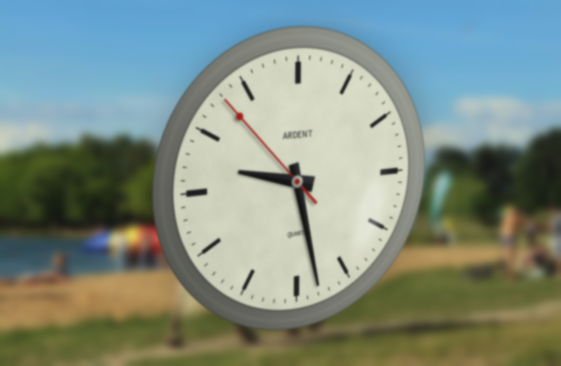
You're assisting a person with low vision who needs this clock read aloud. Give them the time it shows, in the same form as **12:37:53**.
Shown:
**9:27:53**
